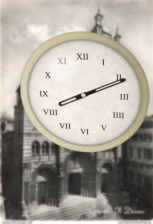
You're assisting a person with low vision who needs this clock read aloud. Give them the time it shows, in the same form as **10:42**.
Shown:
**8:11**
